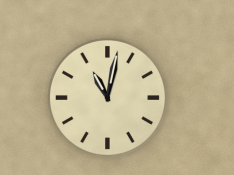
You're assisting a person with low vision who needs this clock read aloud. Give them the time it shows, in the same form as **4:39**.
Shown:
**11:02**
